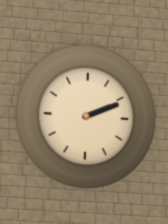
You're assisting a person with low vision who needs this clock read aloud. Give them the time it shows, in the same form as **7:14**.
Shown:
**2:11**
